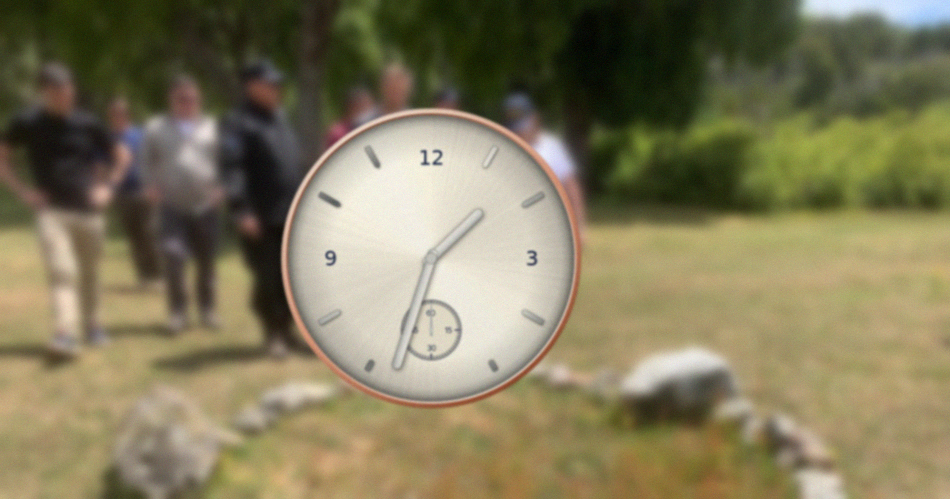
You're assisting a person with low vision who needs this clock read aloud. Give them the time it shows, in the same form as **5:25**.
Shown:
**1:33**
